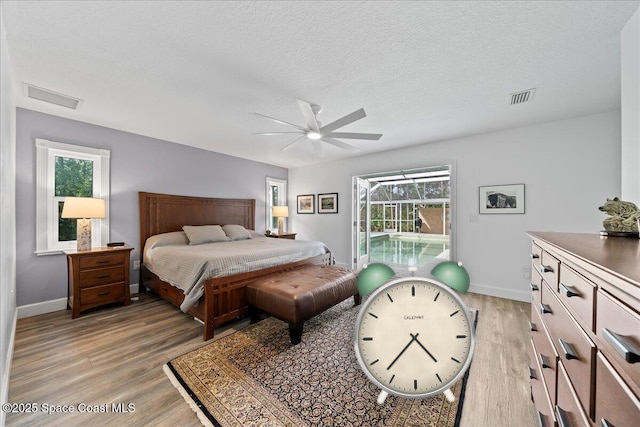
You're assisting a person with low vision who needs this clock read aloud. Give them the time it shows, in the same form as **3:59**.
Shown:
**4:37**
